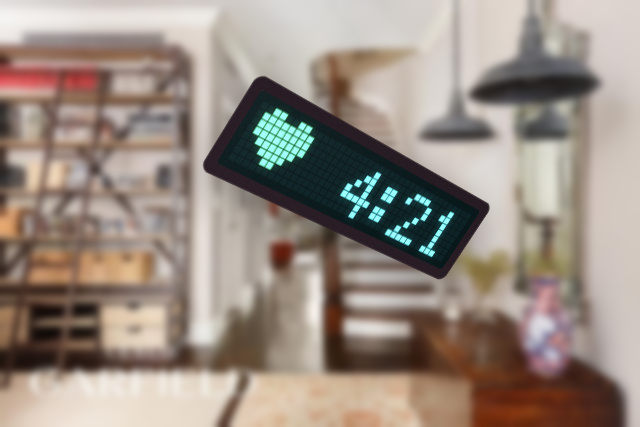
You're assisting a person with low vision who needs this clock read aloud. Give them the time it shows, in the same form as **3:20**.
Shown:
**4:21**
